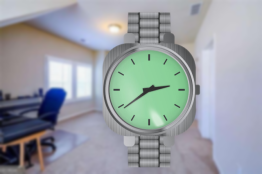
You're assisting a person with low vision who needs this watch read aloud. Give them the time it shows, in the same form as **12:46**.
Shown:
**2:39**
